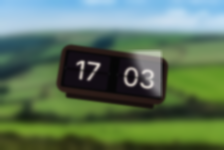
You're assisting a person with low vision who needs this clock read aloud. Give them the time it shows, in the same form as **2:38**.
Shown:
**17:03**
